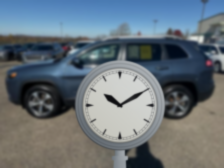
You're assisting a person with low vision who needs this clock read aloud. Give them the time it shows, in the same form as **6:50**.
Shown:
**10:10**
